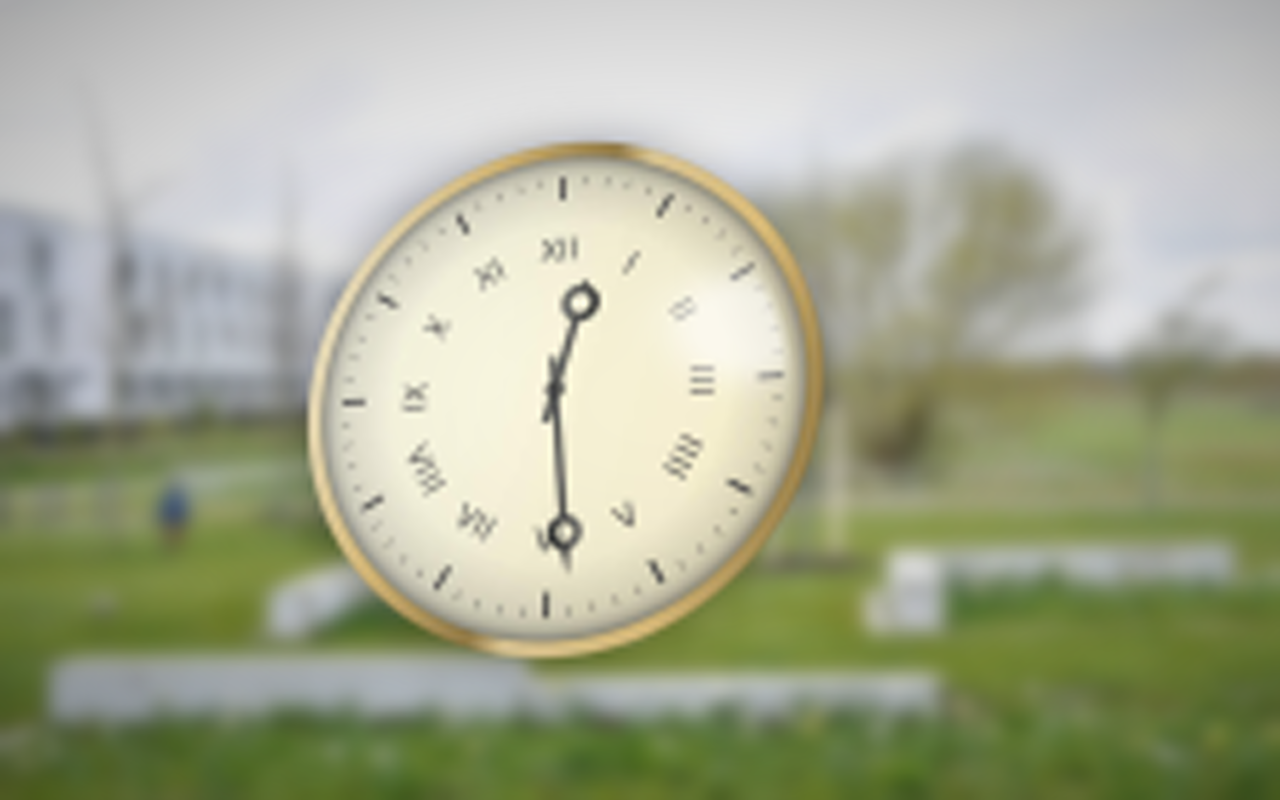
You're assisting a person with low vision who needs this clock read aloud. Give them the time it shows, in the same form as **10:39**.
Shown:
**12:29**
